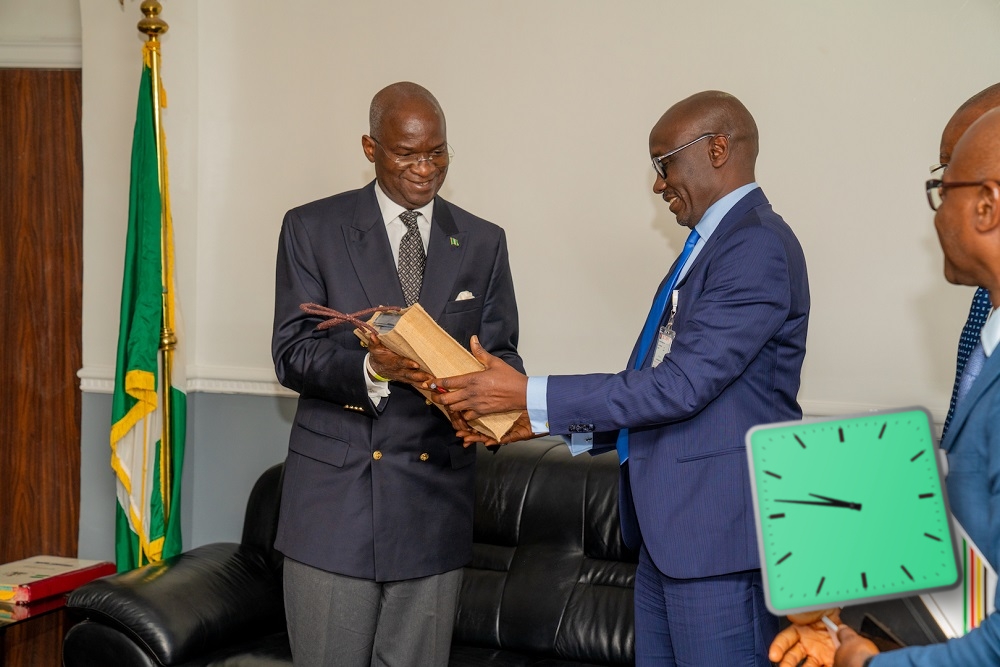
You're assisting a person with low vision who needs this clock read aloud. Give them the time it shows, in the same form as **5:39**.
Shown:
**9:47**
